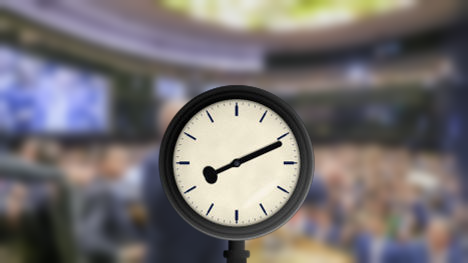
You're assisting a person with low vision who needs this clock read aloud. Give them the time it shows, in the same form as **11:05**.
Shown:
**8:11**
